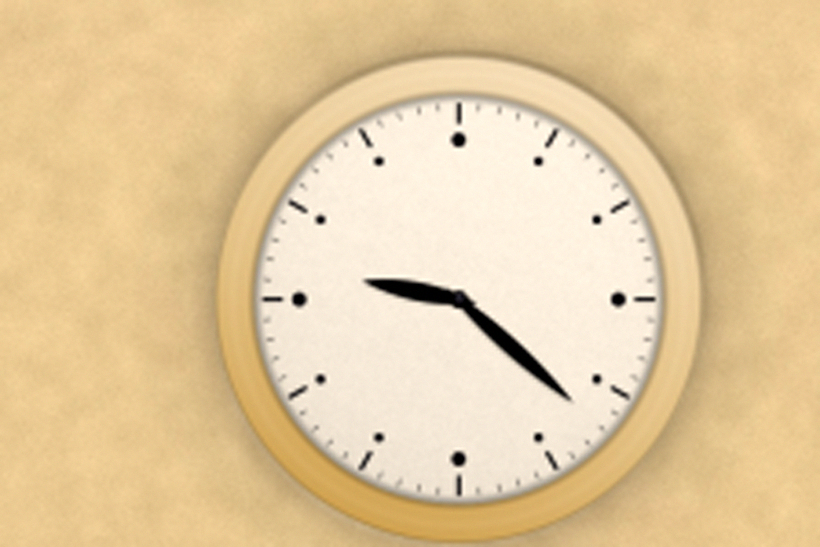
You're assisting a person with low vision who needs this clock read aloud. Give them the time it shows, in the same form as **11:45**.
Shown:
**9:22**
